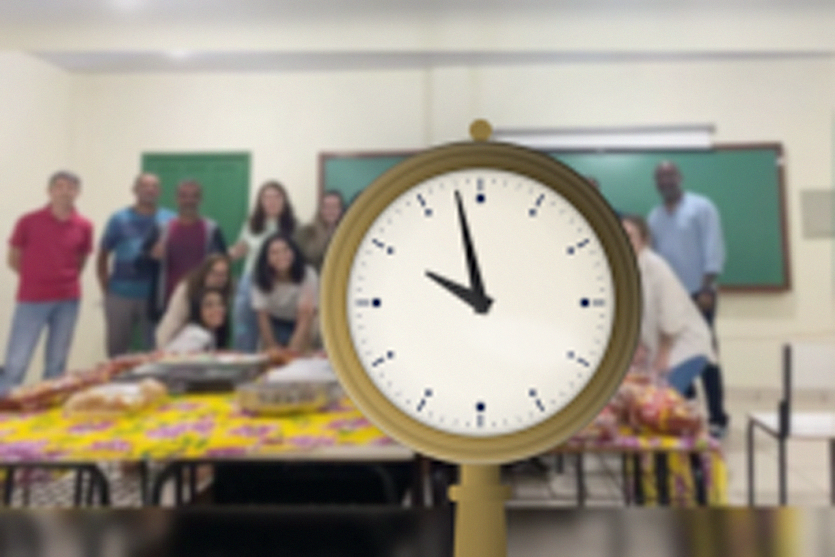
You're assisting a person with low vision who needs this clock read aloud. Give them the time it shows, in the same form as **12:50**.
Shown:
**9:58**
